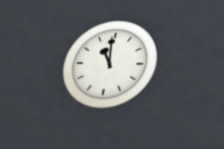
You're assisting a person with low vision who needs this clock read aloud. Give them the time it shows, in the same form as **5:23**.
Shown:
**10:59**
